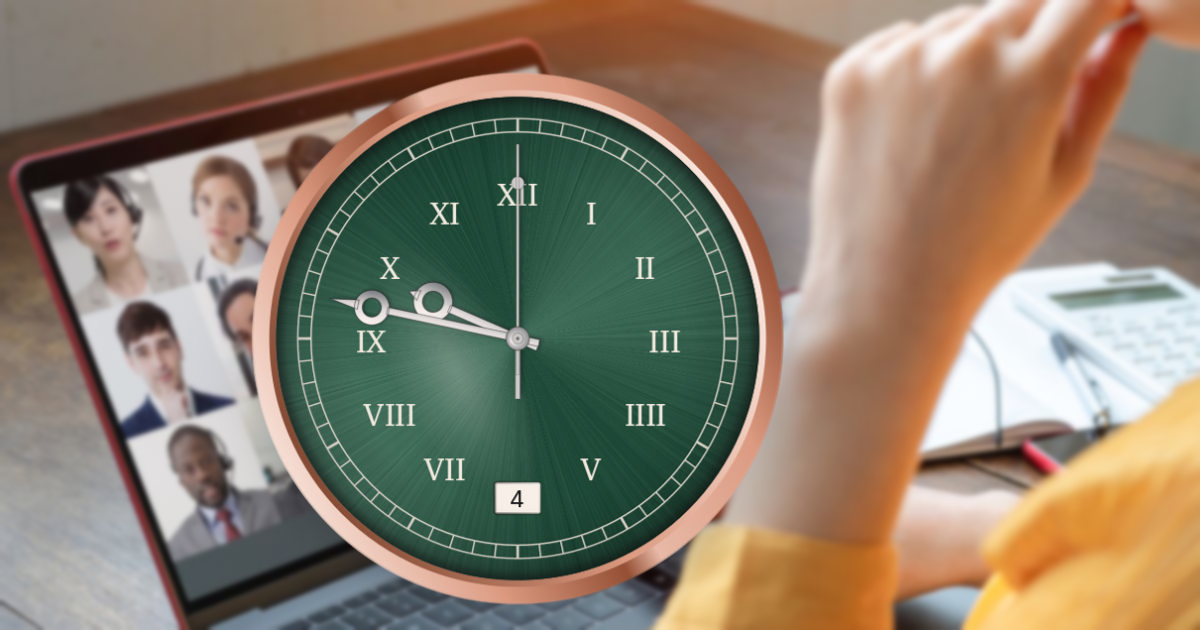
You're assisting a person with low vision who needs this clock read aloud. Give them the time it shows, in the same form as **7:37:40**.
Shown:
**9:47:00**
